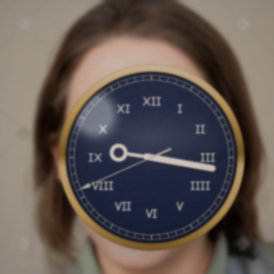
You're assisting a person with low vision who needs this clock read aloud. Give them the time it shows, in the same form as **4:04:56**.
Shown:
**9:16:41**
